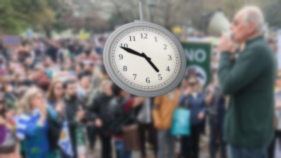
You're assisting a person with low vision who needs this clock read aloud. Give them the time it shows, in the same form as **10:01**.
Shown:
**4:49**
